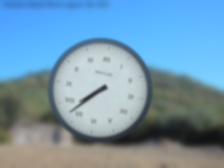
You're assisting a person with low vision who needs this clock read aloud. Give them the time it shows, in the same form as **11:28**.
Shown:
**7:37**
